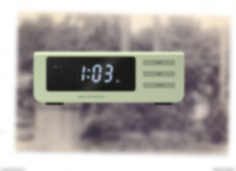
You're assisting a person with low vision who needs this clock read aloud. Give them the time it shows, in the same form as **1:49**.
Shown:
**1:03**
